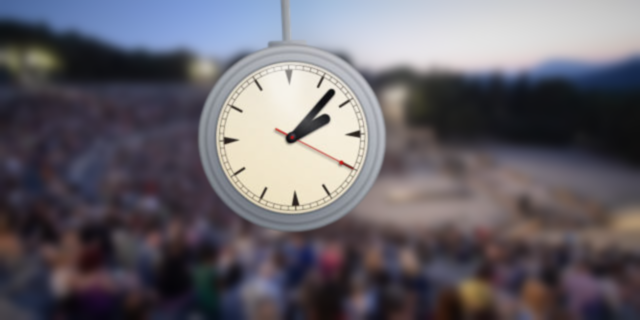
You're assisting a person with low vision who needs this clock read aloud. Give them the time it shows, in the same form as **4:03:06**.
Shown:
**2:07:20**
